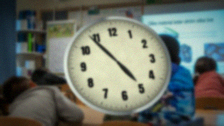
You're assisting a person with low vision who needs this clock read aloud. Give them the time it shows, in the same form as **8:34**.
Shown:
**4:54**
